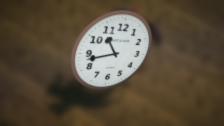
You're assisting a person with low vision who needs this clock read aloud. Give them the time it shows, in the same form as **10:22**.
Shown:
**10:43**
